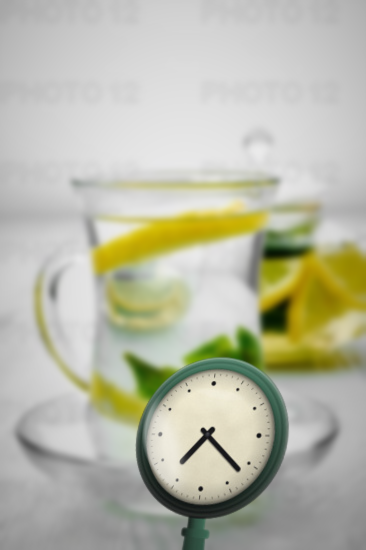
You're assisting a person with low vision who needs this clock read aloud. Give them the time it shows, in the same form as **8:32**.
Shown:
**7:22**
